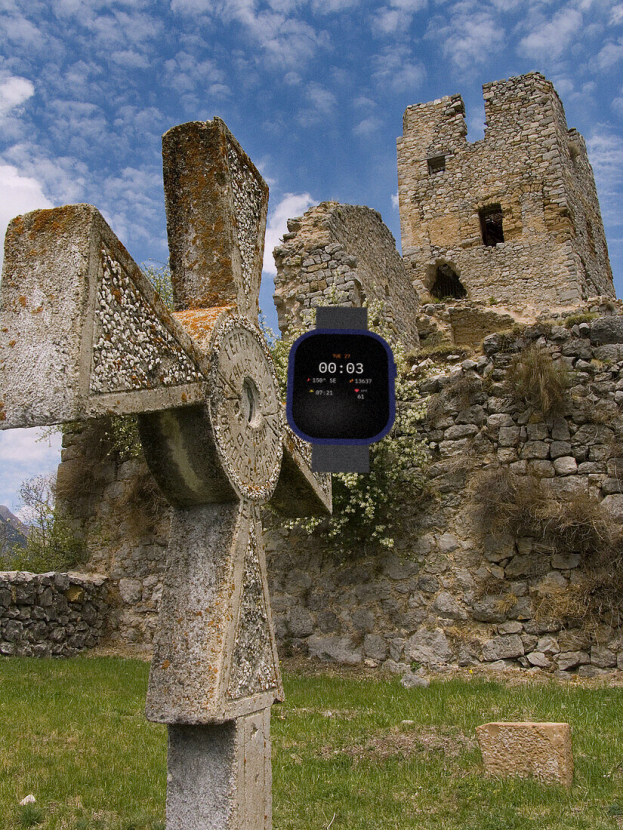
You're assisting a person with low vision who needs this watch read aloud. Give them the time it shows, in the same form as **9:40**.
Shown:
**0:03**
